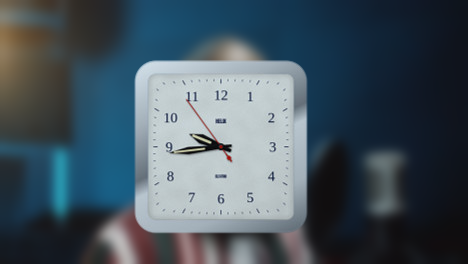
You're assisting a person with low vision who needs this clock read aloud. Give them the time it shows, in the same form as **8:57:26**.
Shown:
**9:43:54**
